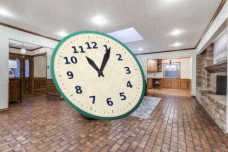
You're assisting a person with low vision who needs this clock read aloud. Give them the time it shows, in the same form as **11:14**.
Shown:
**11:06**
